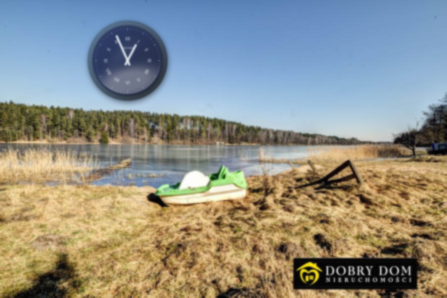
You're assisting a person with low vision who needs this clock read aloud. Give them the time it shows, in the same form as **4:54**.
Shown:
**12:56**
